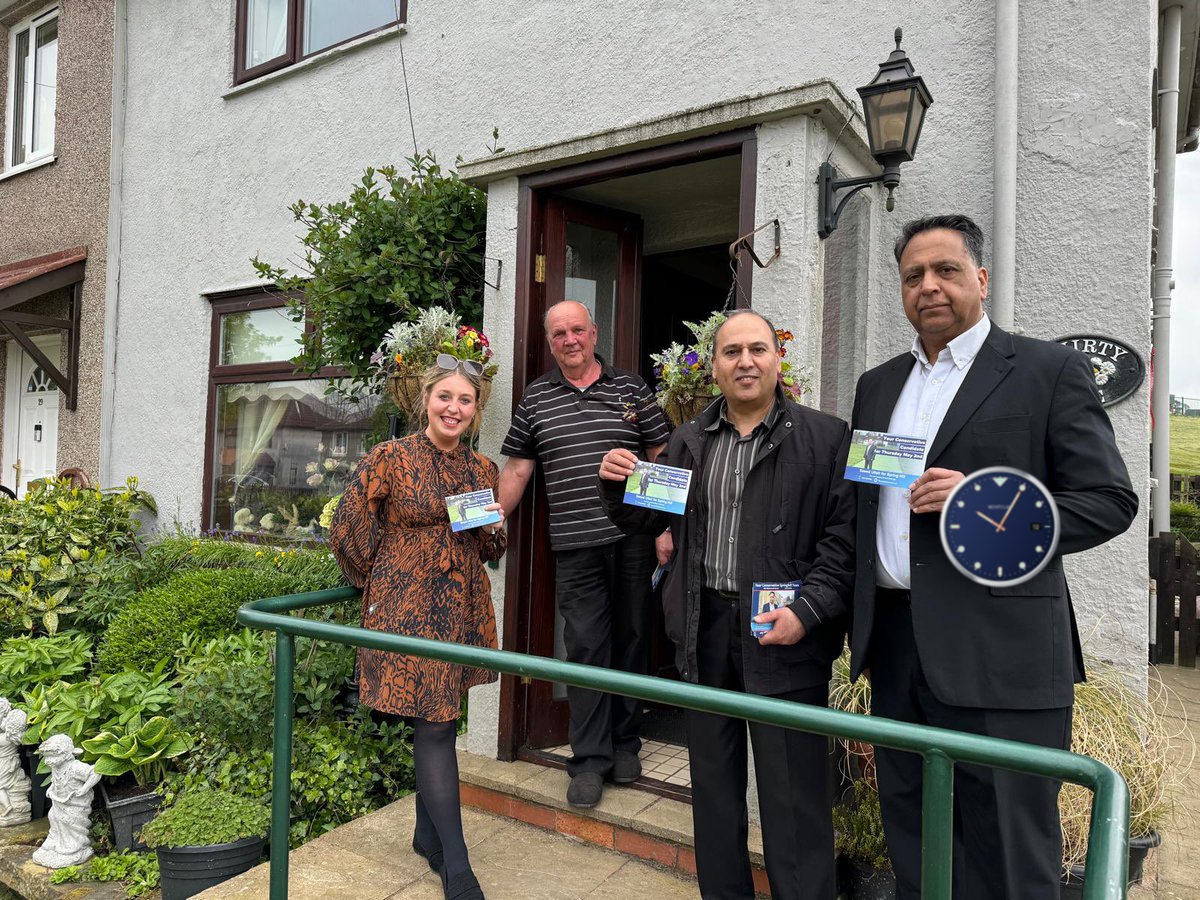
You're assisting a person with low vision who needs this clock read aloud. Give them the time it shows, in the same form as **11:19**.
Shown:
**10:05**
